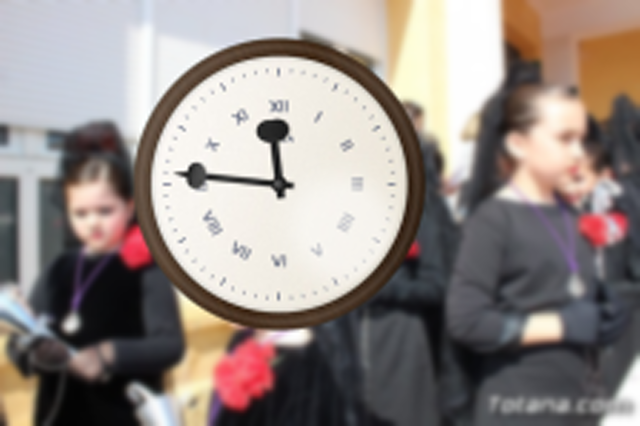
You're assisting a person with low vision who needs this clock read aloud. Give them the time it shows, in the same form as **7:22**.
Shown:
**11:46**
